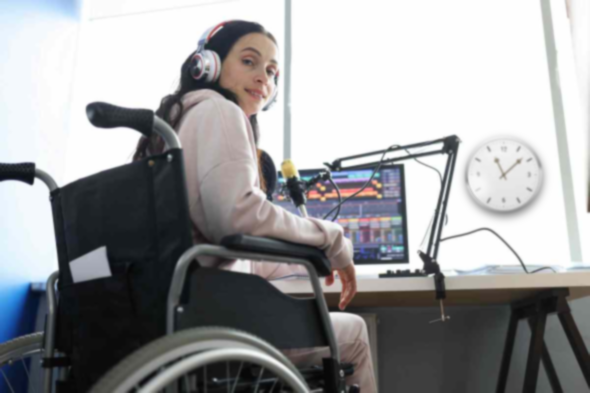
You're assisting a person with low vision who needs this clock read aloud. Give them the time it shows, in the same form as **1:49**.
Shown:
**11:08**
